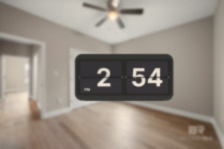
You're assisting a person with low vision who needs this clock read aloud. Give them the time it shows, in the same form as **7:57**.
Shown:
**2:54**
